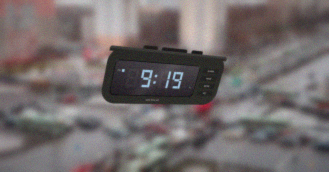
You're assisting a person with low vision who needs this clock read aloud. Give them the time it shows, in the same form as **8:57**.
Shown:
**9:19**
